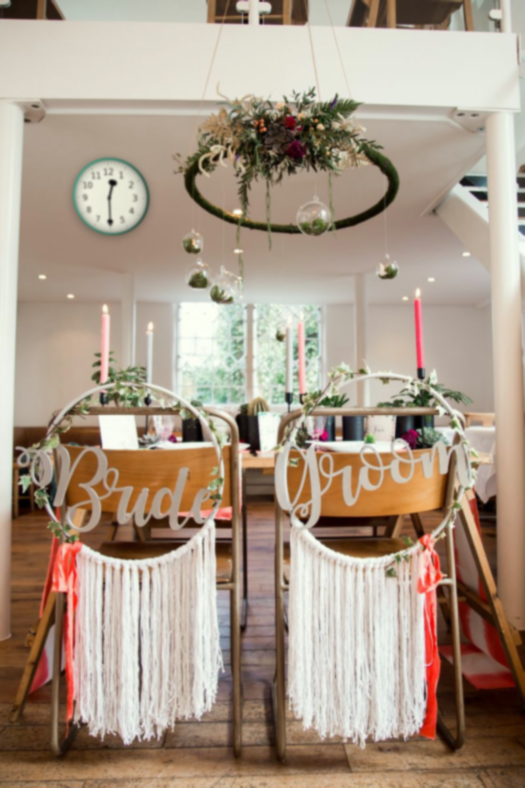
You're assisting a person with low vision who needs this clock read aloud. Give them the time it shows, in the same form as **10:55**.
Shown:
**12:30**
